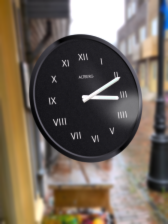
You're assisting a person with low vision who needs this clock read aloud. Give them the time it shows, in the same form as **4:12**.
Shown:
**3:11**
